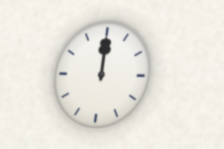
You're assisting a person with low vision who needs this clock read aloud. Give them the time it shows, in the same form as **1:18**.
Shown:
**12:00**
